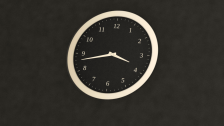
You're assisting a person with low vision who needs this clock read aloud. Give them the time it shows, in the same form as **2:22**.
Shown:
**3:43**
